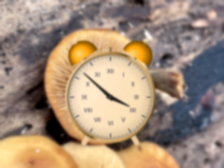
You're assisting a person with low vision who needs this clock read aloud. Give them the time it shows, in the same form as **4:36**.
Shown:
**3:52**
